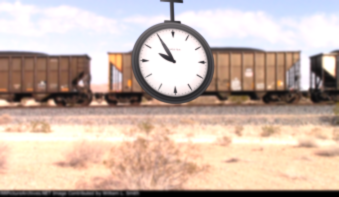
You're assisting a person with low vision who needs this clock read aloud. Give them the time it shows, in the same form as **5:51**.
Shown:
**9:55**
